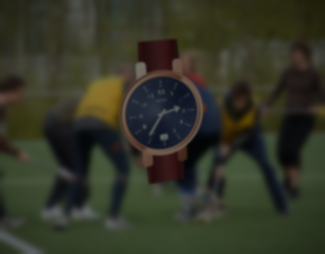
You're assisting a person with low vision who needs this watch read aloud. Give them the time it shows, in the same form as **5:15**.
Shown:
**2:36**
